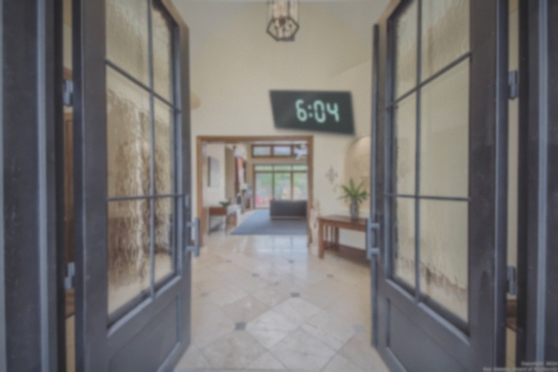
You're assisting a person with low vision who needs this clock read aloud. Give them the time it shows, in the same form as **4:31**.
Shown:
**6:04**
